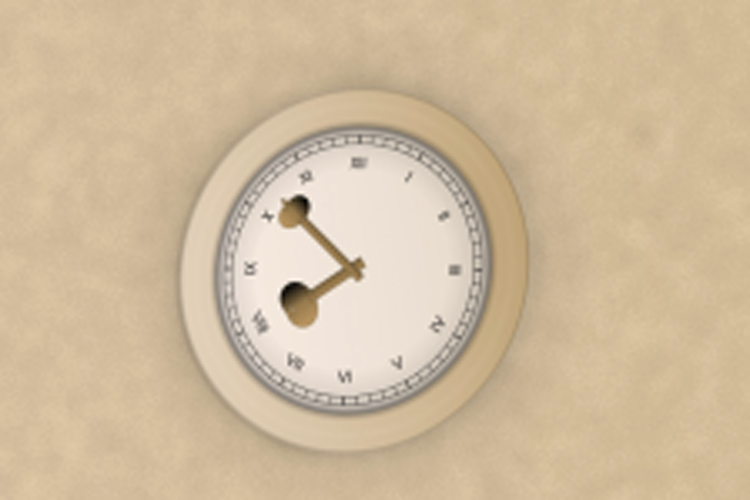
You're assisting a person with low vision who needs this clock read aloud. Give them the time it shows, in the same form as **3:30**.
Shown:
**7:52**
